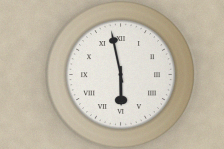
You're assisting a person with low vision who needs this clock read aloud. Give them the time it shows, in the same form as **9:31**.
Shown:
**5:58**
